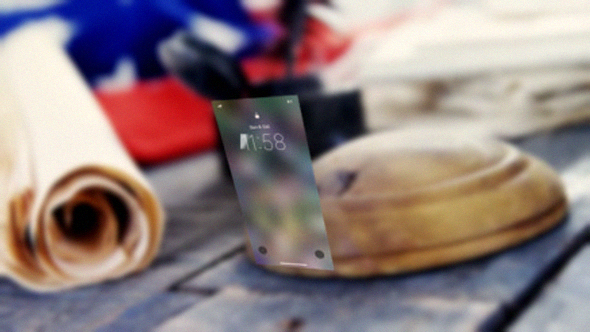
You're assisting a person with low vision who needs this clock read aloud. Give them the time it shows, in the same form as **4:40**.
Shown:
**11:58**
